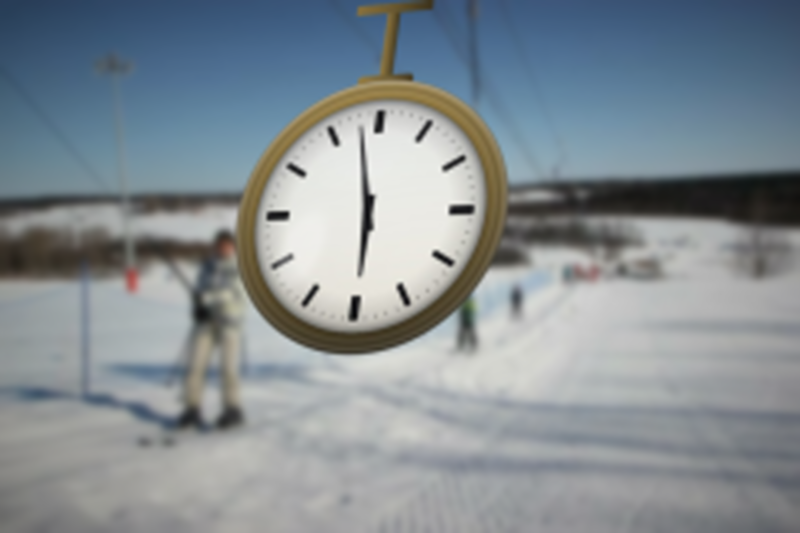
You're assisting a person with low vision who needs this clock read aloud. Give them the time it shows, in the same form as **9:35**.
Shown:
**5:58**
